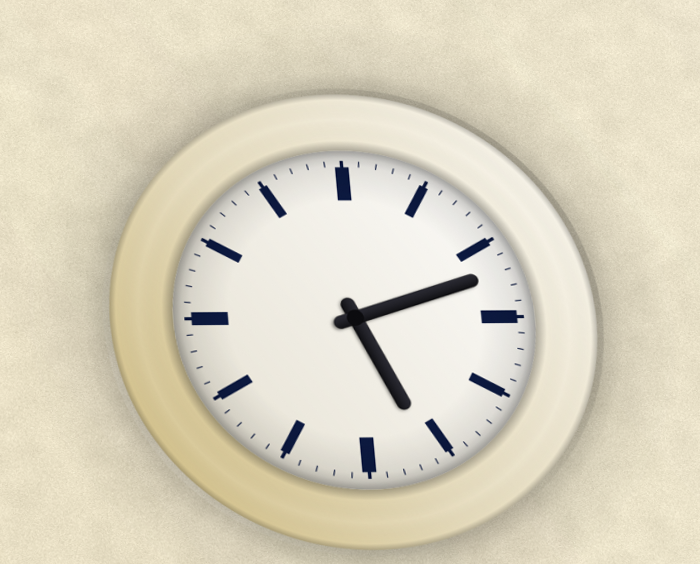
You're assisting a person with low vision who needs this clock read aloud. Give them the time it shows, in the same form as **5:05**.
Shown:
**5:12**
